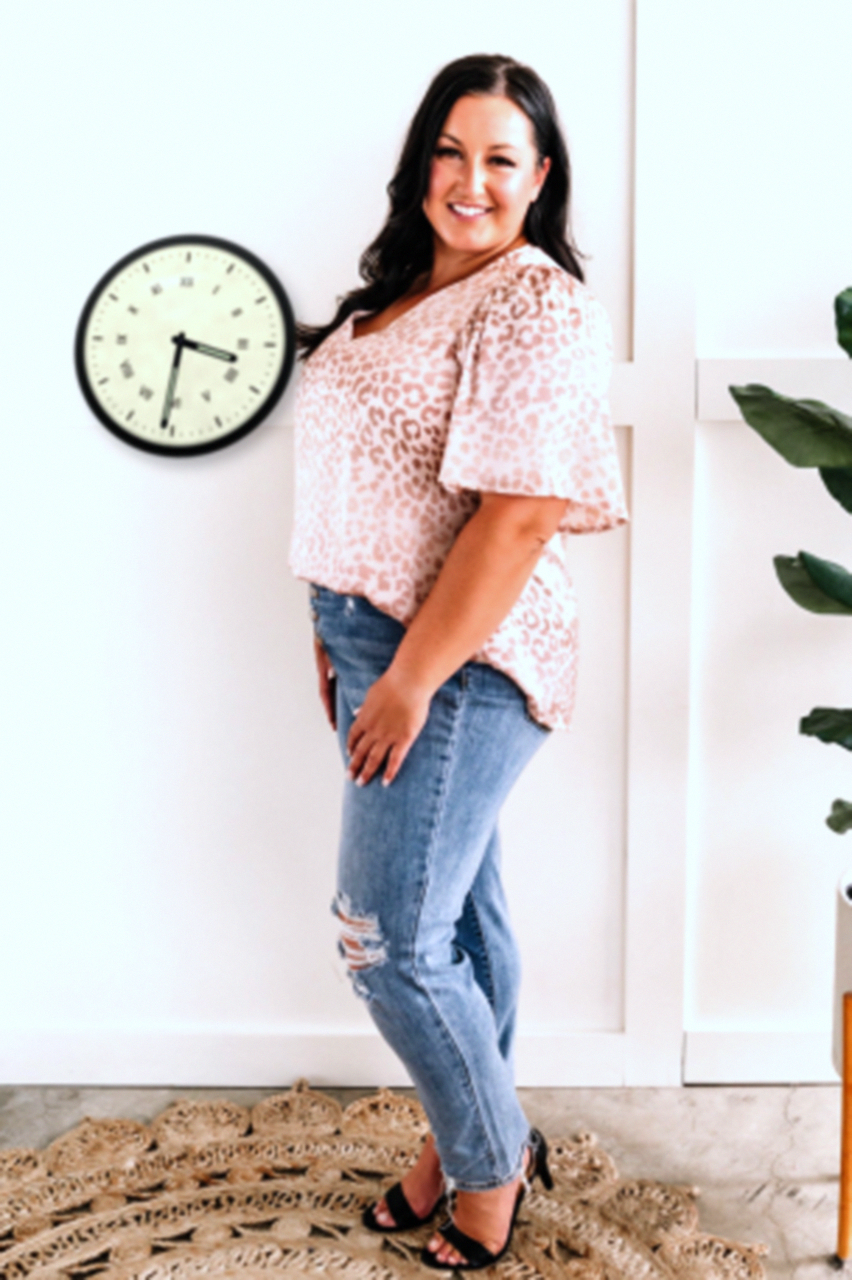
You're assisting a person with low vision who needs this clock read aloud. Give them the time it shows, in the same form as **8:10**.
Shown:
**3:31**
